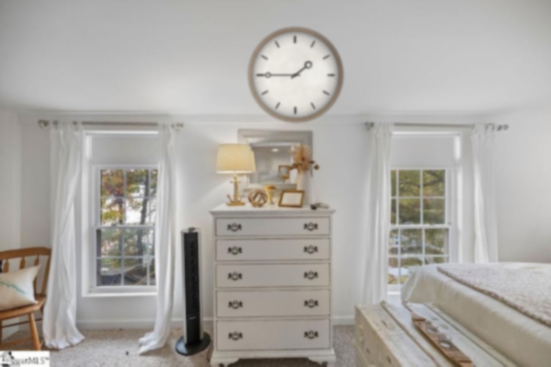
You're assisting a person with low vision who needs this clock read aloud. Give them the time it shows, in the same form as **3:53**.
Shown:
**1:45**
